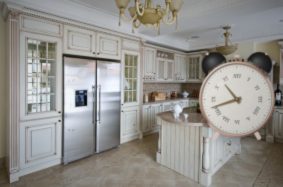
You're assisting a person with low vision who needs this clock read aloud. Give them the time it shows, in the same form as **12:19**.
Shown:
**10:42**
